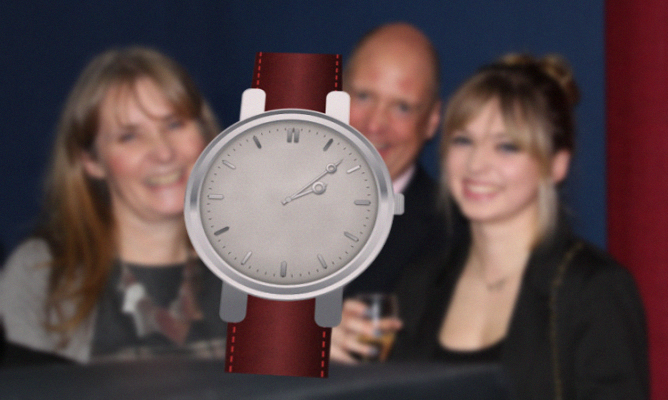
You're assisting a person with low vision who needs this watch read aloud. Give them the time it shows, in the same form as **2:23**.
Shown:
**2:08**
